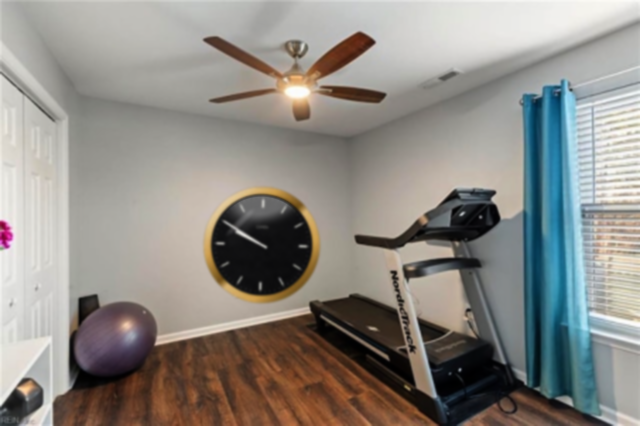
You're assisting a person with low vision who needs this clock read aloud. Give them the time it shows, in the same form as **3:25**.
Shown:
**9:50**
